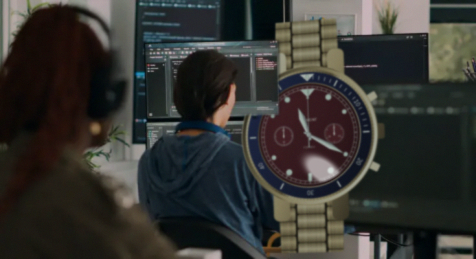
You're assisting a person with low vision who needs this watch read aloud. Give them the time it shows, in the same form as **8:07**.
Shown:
**11:20**
